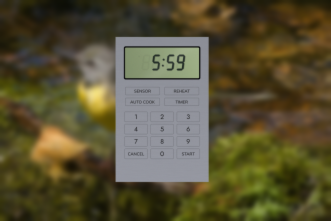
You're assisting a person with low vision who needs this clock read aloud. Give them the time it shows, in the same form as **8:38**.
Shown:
**5:59**
